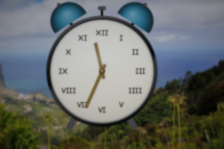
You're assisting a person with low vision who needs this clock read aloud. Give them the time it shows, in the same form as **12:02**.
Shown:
**11:34**
